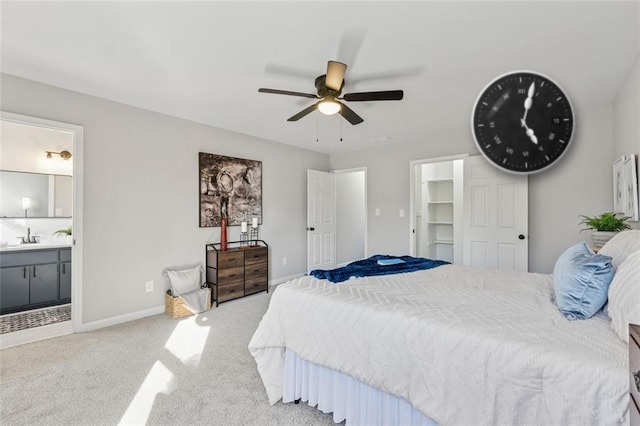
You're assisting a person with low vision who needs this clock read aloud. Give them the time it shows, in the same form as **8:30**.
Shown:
**5:03**
